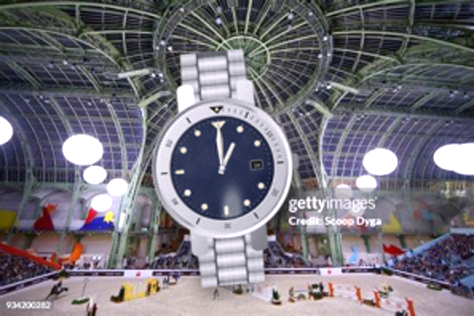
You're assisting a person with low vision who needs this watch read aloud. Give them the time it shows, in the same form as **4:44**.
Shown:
**1:00**
